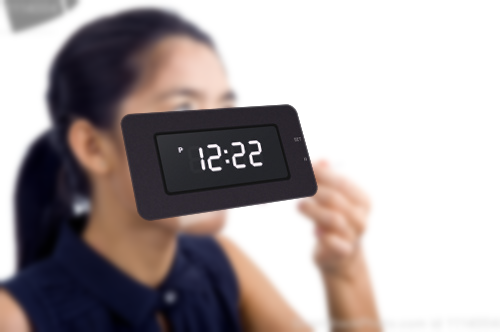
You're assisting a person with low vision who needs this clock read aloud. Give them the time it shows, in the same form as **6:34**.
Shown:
**12:22**
